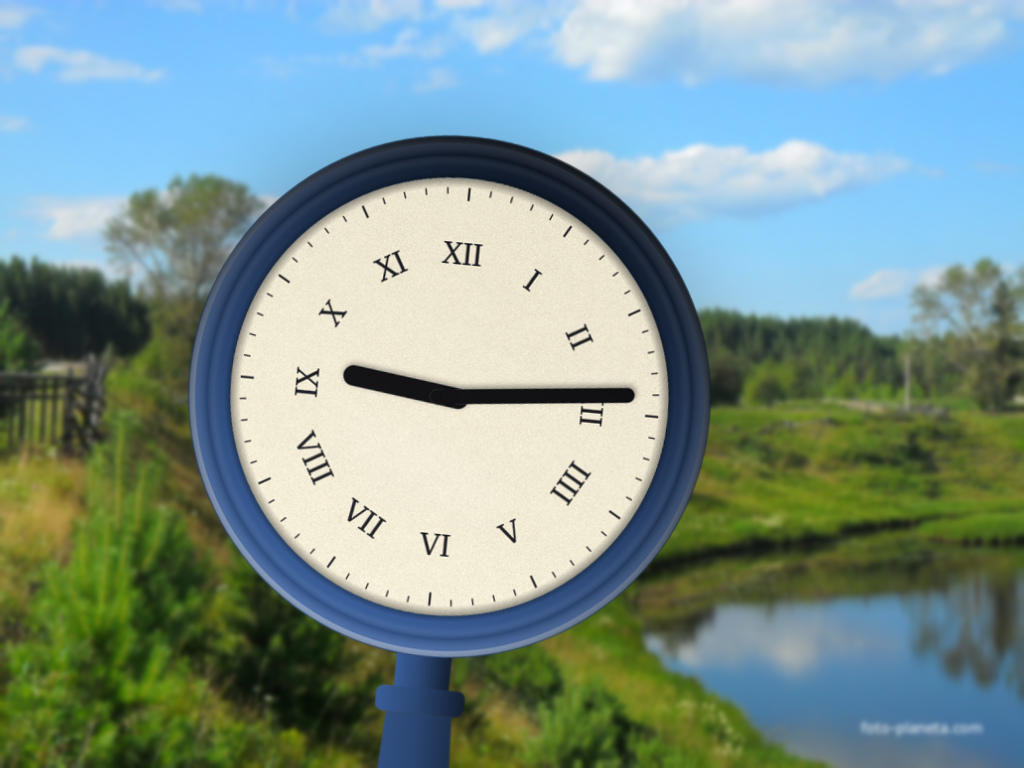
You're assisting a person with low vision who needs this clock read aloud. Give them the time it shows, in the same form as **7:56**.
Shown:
**9:14**
